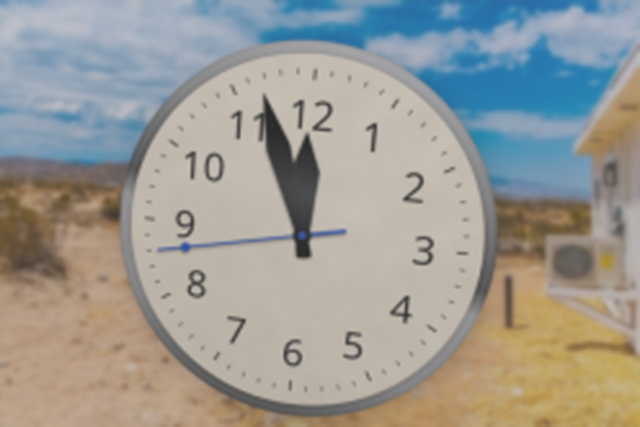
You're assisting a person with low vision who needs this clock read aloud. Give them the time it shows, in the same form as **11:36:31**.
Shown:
**11:56:43**
